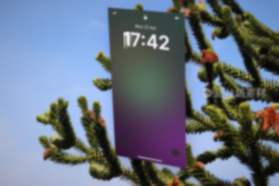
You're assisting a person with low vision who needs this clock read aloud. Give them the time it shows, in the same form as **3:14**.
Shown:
**17:42**
